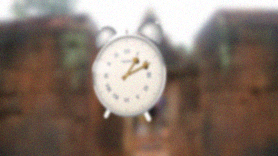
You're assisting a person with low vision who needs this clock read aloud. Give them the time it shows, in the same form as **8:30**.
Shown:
**1:11**
